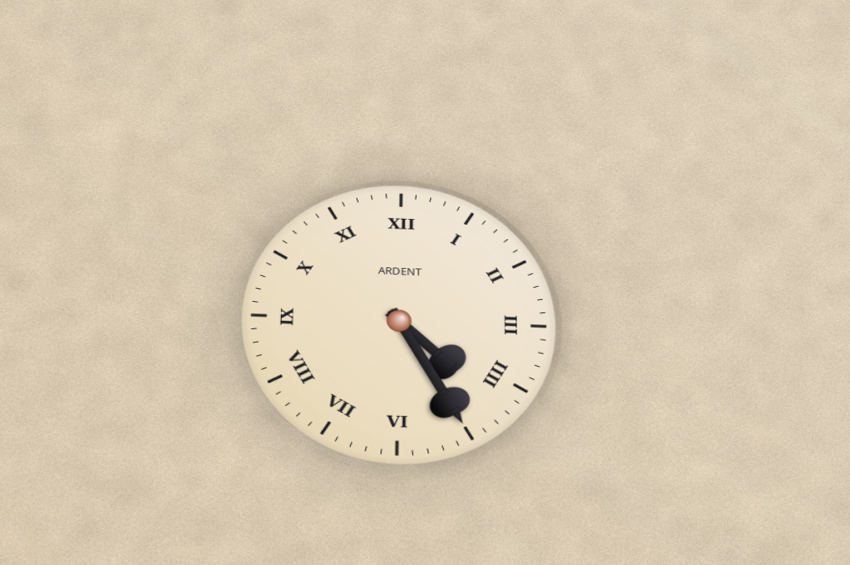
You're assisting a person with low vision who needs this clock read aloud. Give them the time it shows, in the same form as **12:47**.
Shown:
**4:25**
